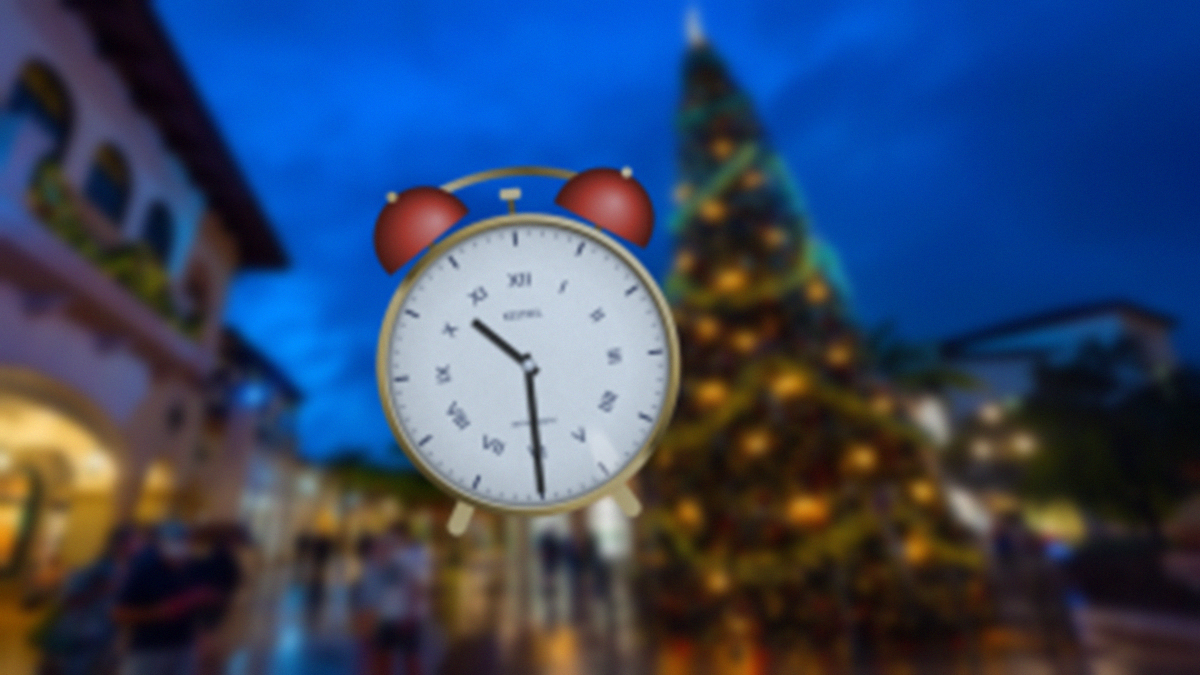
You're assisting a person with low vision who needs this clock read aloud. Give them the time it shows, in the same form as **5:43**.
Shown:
**10:30**
